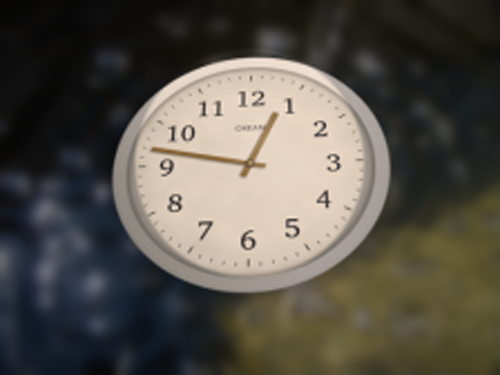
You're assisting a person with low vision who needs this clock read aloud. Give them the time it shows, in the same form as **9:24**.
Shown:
**12:47**
